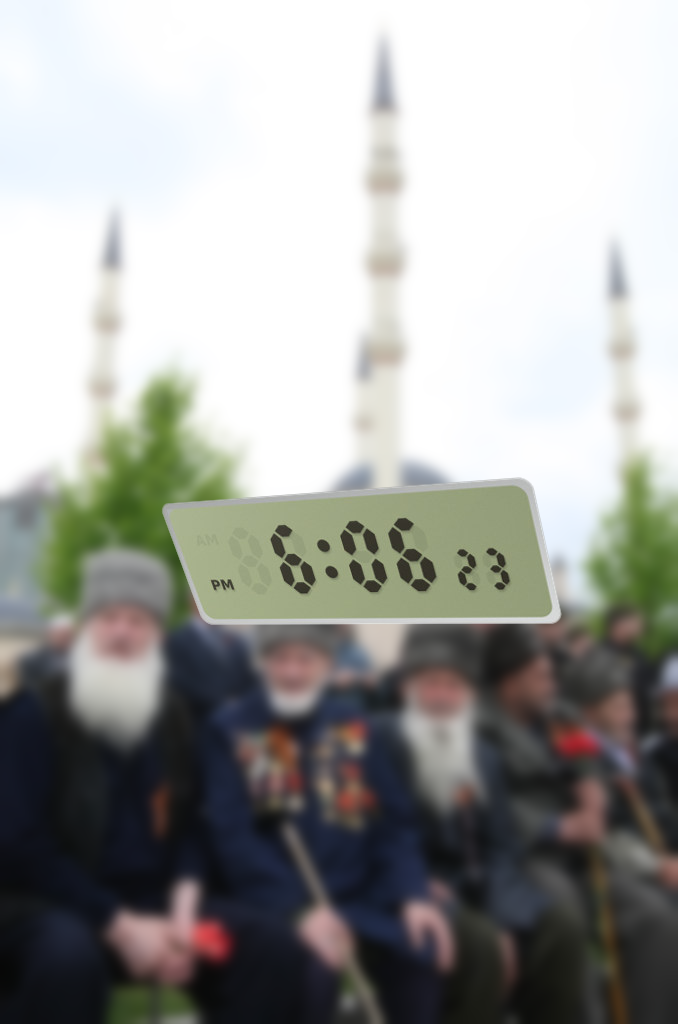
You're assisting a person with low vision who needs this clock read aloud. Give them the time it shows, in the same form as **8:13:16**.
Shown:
**6:06:23**
